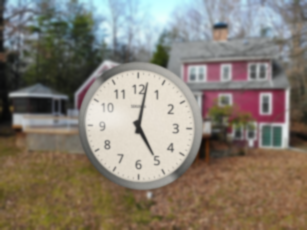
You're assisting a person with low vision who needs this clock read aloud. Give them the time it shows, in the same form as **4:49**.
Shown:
**5:02**
